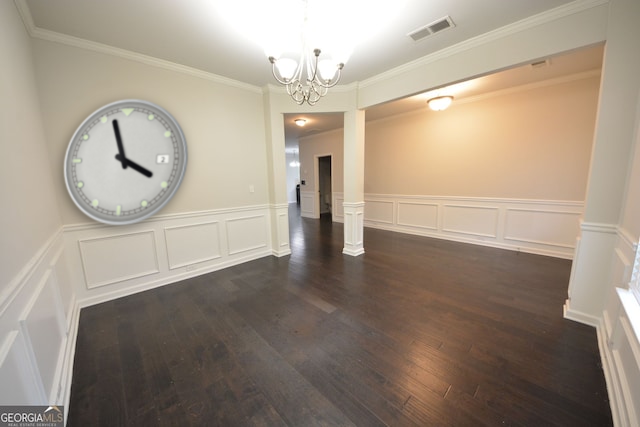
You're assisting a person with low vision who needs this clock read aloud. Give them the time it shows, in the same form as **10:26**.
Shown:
**3:57**
